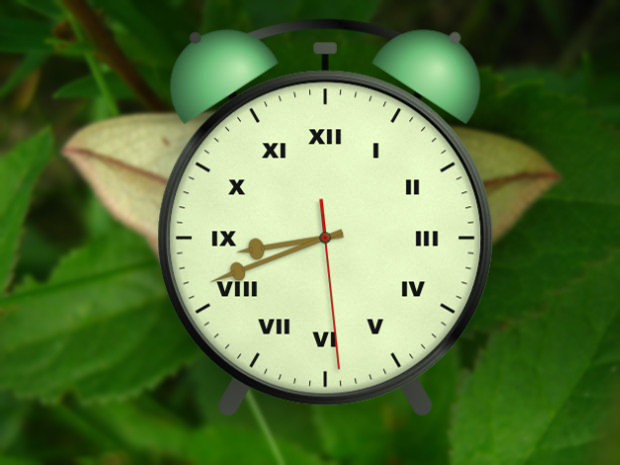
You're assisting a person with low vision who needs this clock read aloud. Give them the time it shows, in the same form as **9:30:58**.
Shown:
**8:41:29**
